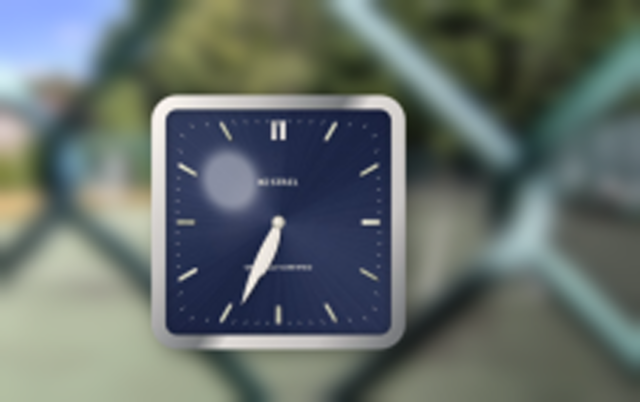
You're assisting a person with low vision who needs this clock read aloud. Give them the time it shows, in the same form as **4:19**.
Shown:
**6:34**
